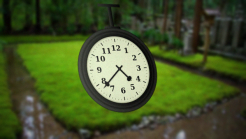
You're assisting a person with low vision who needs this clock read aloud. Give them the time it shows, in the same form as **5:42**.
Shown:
**4:38**
